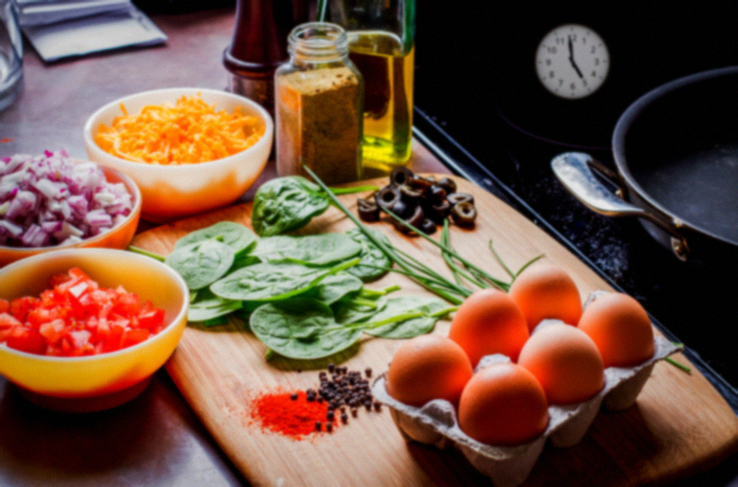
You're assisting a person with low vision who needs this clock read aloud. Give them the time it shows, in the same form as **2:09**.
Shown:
**4:59**
